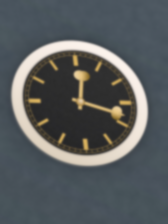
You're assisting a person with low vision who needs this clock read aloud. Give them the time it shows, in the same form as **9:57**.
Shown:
**12:18**
